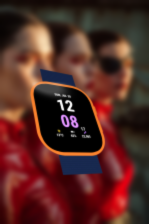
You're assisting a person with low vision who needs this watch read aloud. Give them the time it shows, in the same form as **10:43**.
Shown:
**12:08**
